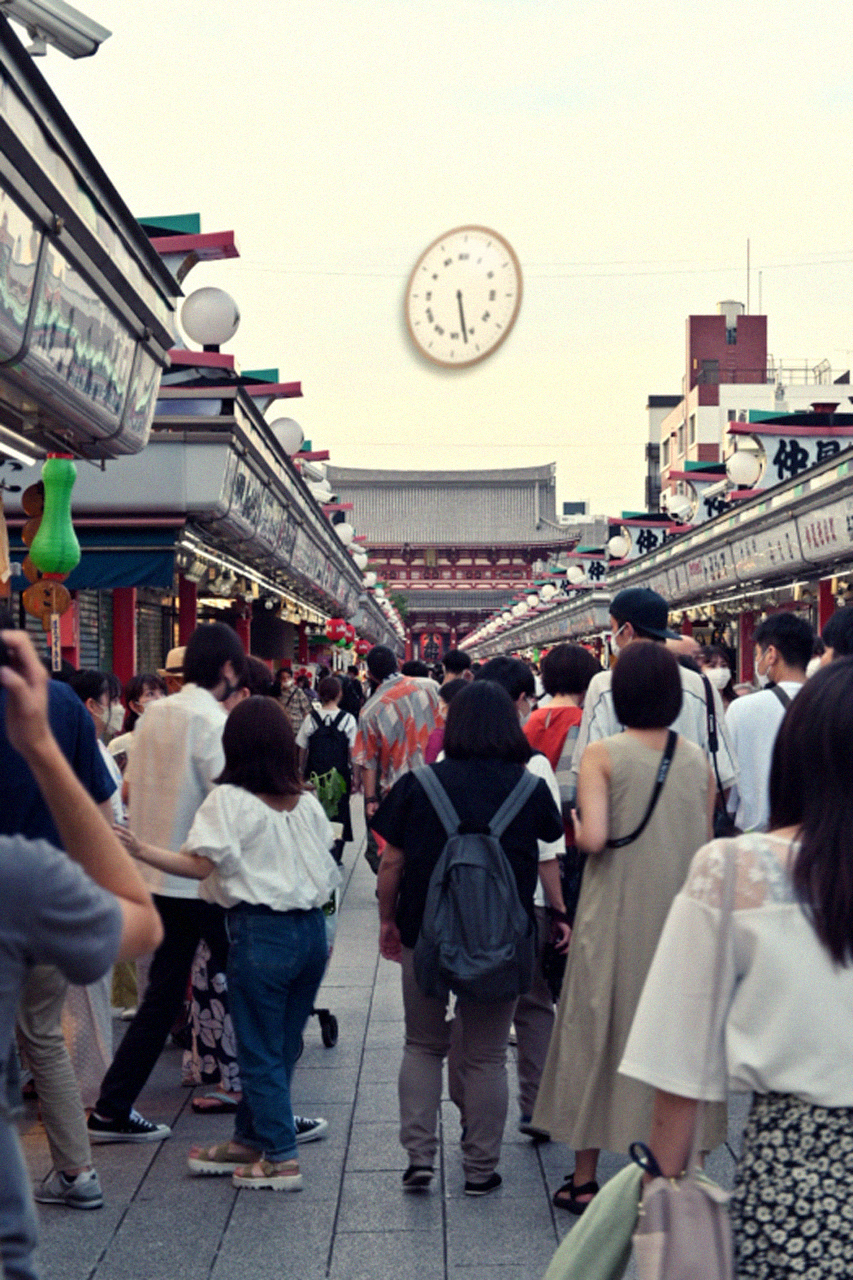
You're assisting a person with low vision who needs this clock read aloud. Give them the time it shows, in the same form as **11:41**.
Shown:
**5:27**
